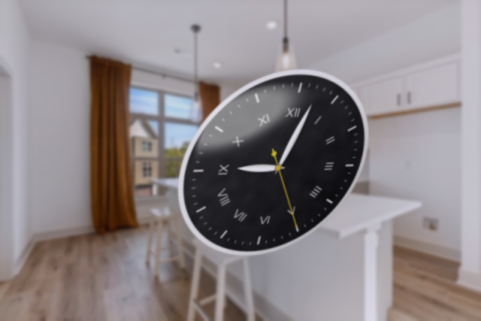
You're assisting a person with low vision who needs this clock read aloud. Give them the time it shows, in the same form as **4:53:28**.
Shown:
**9:02:25**
